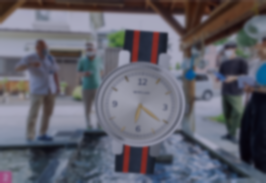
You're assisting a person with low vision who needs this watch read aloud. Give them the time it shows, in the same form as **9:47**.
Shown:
**6:21**
